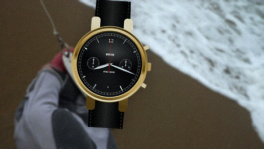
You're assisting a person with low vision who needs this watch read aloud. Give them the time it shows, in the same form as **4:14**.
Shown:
**8:18**
